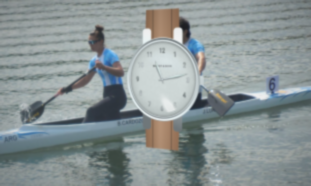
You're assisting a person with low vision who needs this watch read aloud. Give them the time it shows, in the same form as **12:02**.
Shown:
**11:13**
